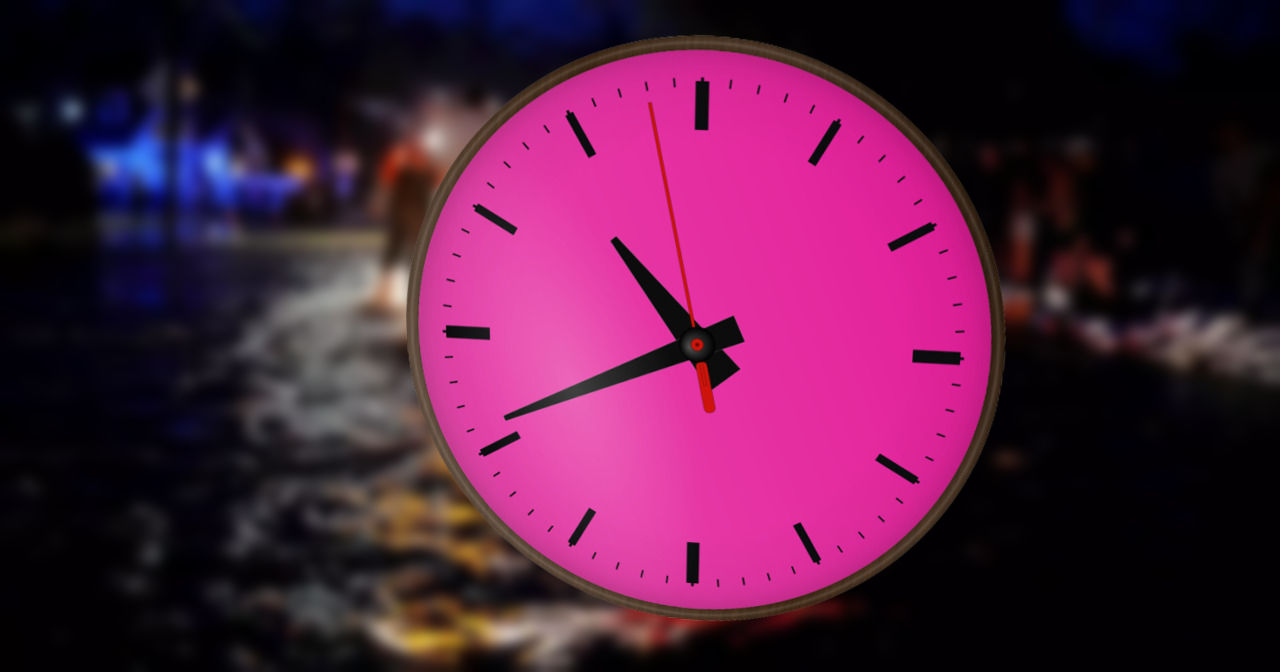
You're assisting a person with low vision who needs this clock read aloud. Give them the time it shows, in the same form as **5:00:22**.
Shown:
**10:40:58**
